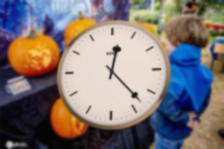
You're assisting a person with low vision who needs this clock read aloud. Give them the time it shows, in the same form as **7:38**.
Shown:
**12:23**
